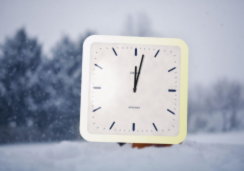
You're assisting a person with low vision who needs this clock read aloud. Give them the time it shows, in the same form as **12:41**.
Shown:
**12:02**
